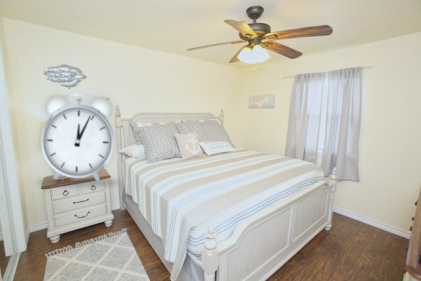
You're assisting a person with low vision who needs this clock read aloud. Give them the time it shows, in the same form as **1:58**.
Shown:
**12:04**
